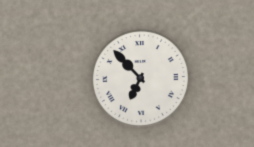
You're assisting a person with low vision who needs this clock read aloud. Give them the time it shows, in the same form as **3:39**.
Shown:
**6:53**
